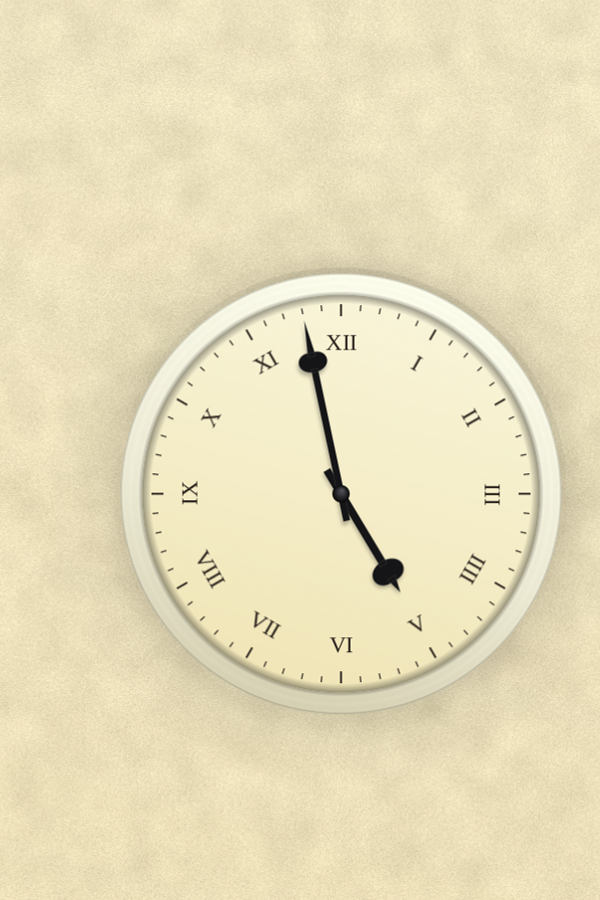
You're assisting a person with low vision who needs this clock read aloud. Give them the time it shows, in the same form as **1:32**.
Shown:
**4:58**
